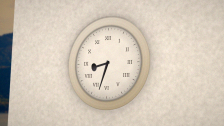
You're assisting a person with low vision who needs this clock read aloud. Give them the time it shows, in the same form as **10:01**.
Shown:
**8:33**
